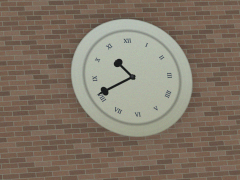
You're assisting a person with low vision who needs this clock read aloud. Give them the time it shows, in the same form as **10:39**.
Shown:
**10:41**
